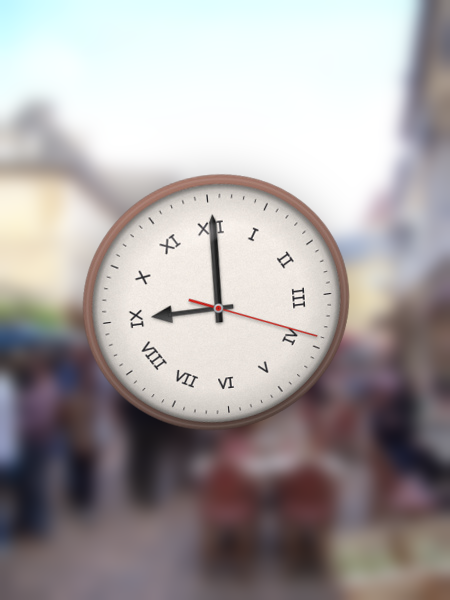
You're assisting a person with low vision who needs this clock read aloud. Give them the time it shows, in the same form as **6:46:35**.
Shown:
**9:00:19**
